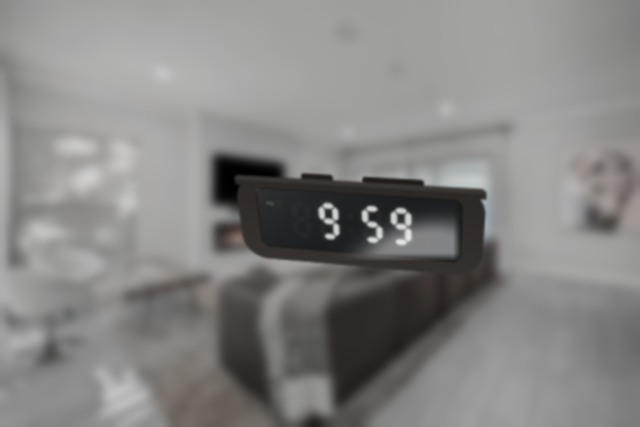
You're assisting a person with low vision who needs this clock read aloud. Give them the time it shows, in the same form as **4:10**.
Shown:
**9:59**
